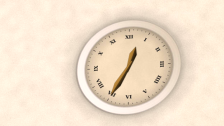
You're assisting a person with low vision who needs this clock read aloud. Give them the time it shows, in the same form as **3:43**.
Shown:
**12:35**
